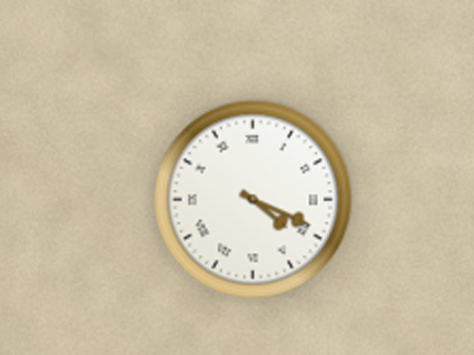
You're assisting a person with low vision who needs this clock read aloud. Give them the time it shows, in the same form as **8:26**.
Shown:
**4:19**
